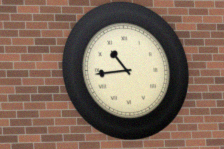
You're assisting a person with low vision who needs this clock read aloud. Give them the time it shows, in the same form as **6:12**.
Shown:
**10:44**
